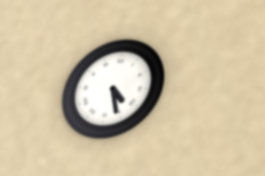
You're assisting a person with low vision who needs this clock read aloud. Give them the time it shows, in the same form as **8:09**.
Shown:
**4:26**
